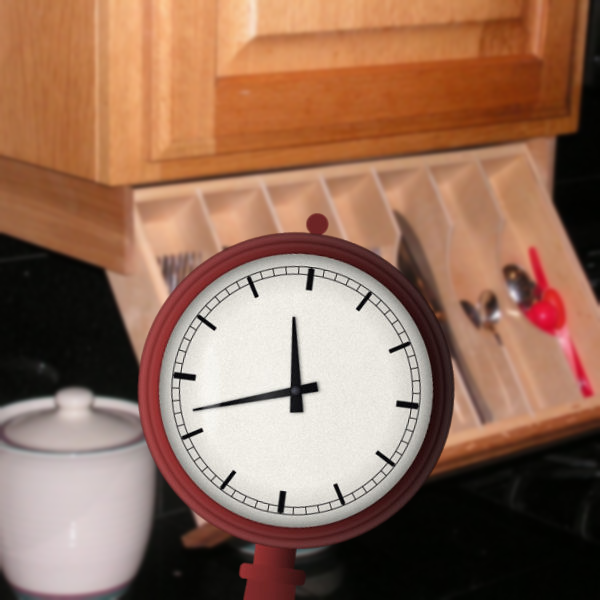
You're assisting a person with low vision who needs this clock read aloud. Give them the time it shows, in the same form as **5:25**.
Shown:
**11:42**
